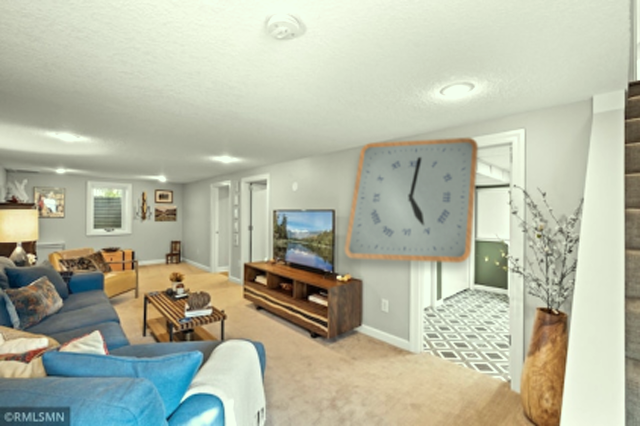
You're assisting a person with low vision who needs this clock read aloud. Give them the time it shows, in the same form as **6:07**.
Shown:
**5:01**
